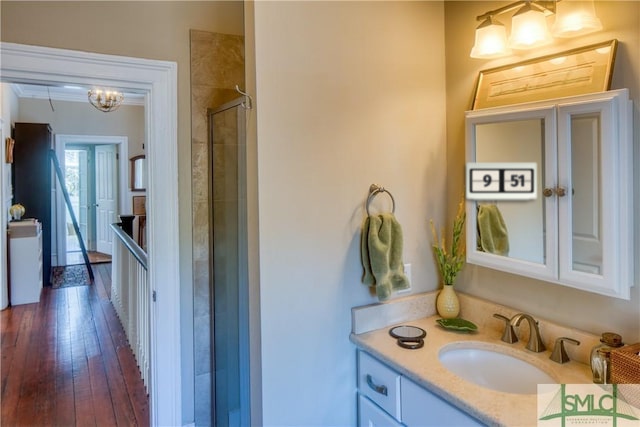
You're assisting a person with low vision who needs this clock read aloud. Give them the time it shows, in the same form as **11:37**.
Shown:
**9:51**
